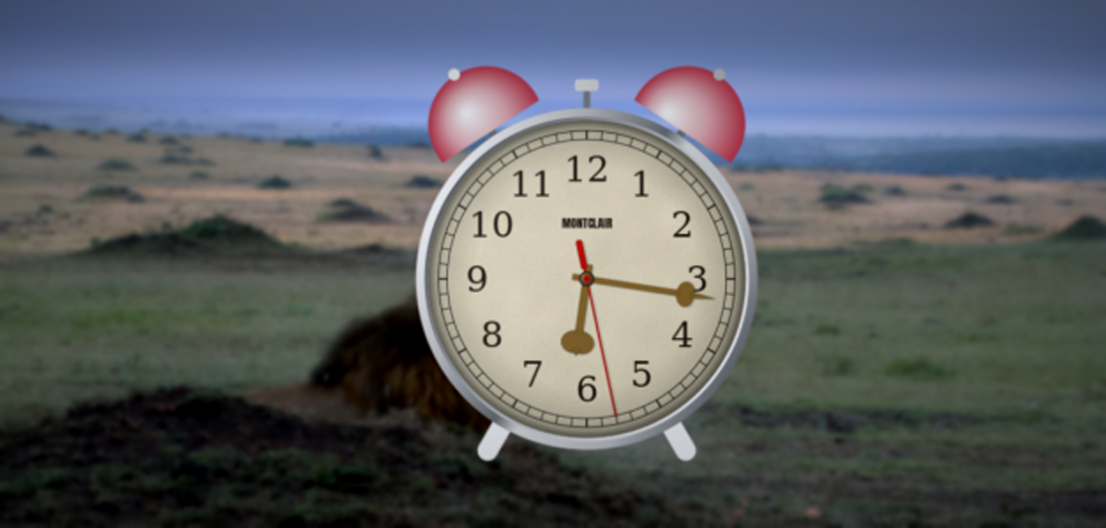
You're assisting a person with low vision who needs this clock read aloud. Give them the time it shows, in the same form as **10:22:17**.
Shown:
**6:16:28**
